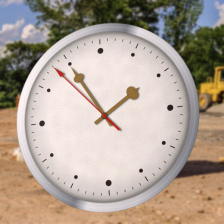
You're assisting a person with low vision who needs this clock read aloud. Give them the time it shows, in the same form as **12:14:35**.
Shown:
**1:54:53**
